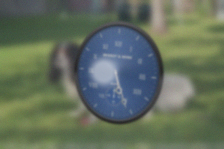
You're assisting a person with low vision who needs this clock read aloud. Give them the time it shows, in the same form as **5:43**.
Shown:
**5:26**
